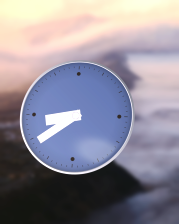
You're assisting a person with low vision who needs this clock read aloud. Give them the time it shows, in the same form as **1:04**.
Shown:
**8:39**
